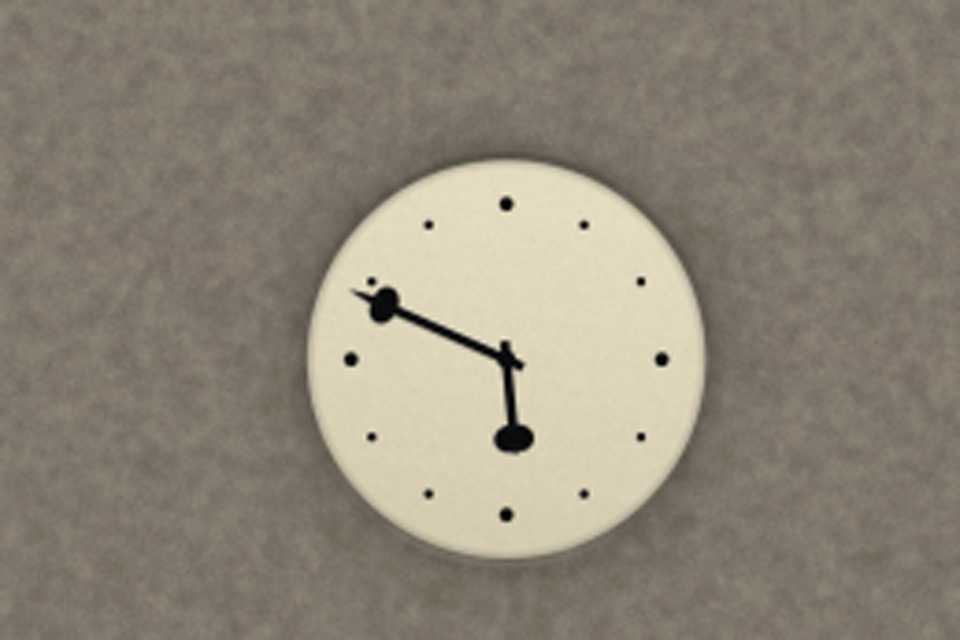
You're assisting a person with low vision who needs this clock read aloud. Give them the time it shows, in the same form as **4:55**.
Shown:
**5:49**
